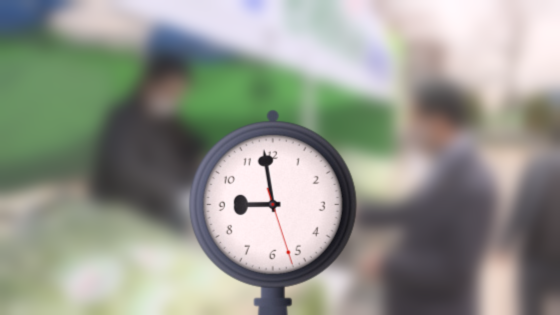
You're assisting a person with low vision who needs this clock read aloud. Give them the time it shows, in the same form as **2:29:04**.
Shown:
**8:58:27**
